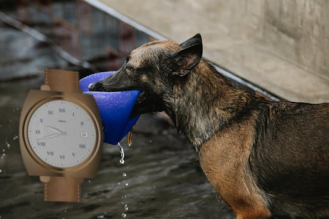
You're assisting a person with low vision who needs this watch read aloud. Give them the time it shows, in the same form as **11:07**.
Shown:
**9:42**
